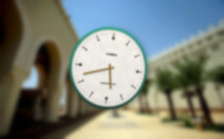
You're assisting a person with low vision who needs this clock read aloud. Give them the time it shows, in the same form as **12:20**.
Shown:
**5:42**
